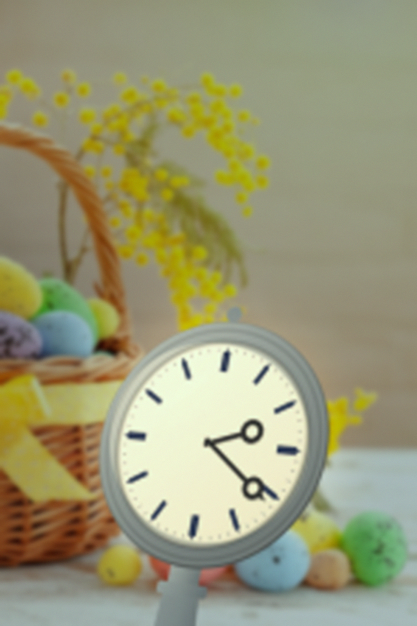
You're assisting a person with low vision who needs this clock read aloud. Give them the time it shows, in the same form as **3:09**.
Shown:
**2:21**
